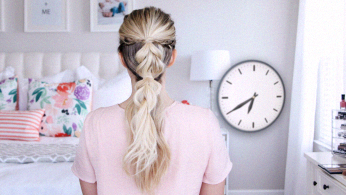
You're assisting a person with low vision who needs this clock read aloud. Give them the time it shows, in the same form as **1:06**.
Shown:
**6:40**
